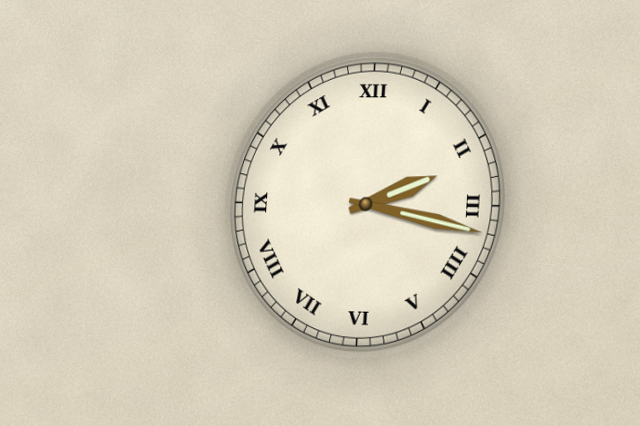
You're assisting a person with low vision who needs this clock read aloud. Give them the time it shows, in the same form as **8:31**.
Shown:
**2:17**
